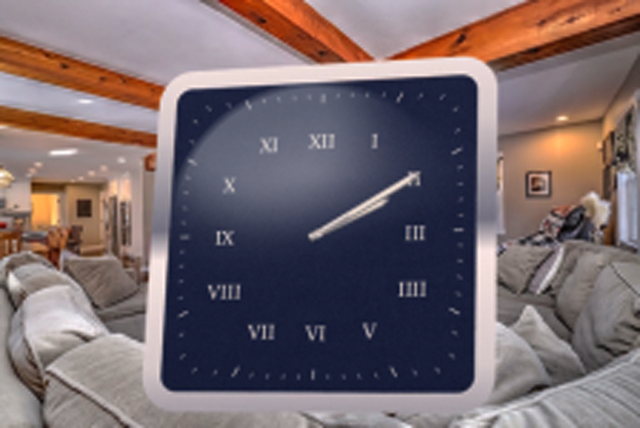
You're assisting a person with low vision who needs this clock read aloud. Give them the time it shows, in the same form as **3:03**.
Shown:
**2:10**
